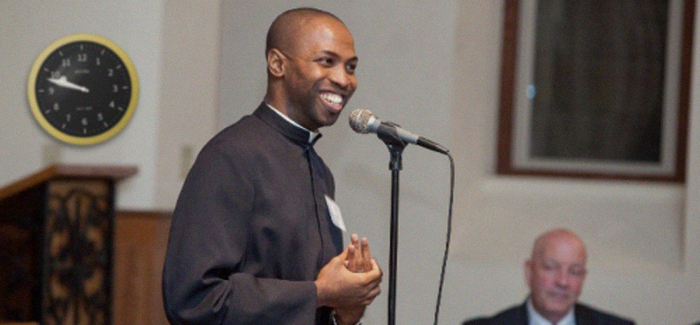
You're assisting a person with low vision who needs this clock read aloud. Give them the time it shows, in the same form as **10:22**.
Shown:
**9:48**
